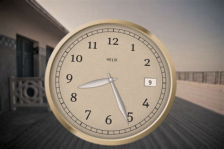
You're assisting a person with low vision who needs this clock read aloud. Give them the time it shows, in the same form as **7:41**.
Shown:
**8:26**
